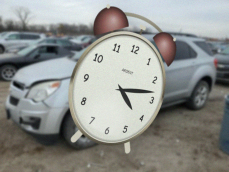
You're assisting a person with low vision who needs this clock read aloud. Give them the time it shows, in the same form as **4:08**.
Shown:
**4:13**
